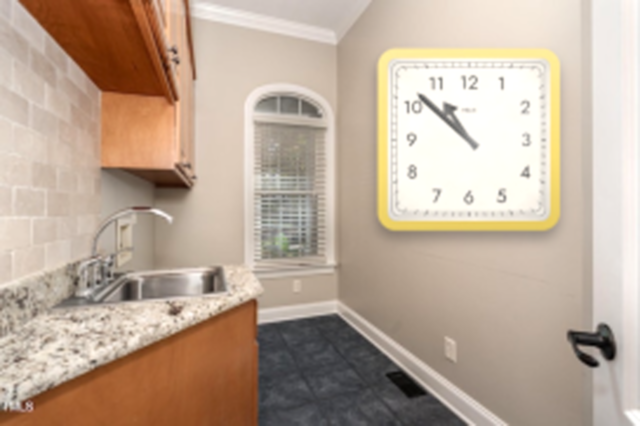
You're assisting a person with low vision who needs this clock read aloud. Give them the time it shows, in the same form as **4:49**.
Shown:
**10:52**
